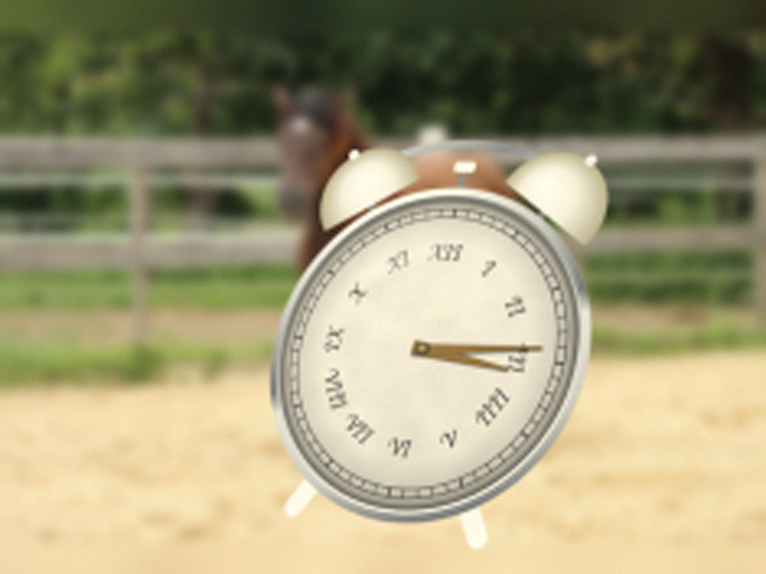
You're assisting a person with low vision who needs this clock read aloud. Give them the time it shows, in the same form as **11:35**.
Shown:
**3:14**
